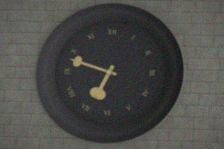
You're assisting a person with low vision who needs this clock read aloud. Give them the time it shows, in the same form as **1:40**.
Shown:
**6:48**
